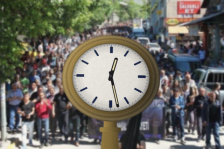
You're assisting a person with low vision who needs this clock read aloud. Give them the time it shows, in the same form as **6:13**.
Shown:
**12:28**
